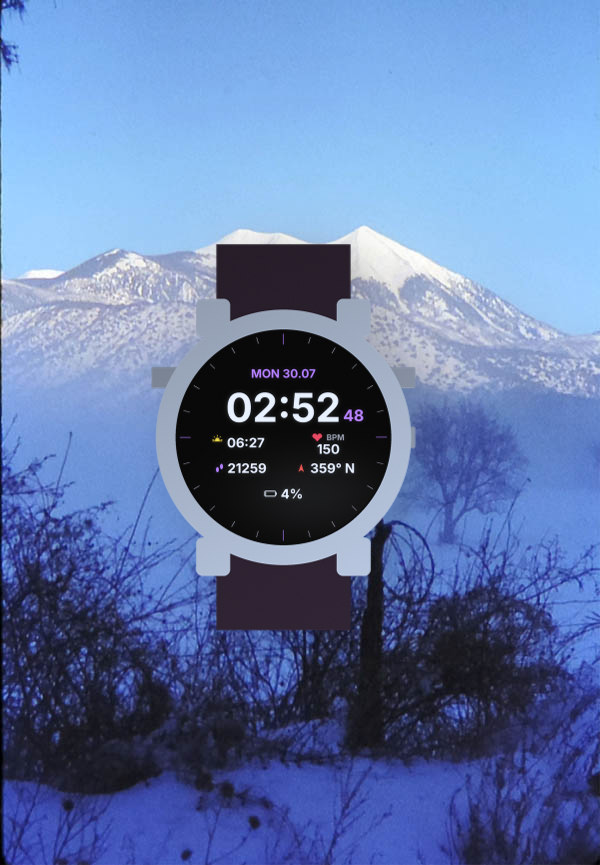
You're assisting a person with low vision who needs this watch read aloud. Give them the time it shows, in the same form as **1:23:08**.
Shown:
**2:52:48**
